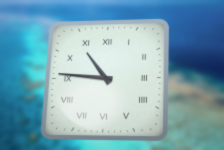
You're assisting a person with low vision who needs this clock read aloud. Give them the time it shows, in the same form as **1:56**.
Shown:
**10:46**
